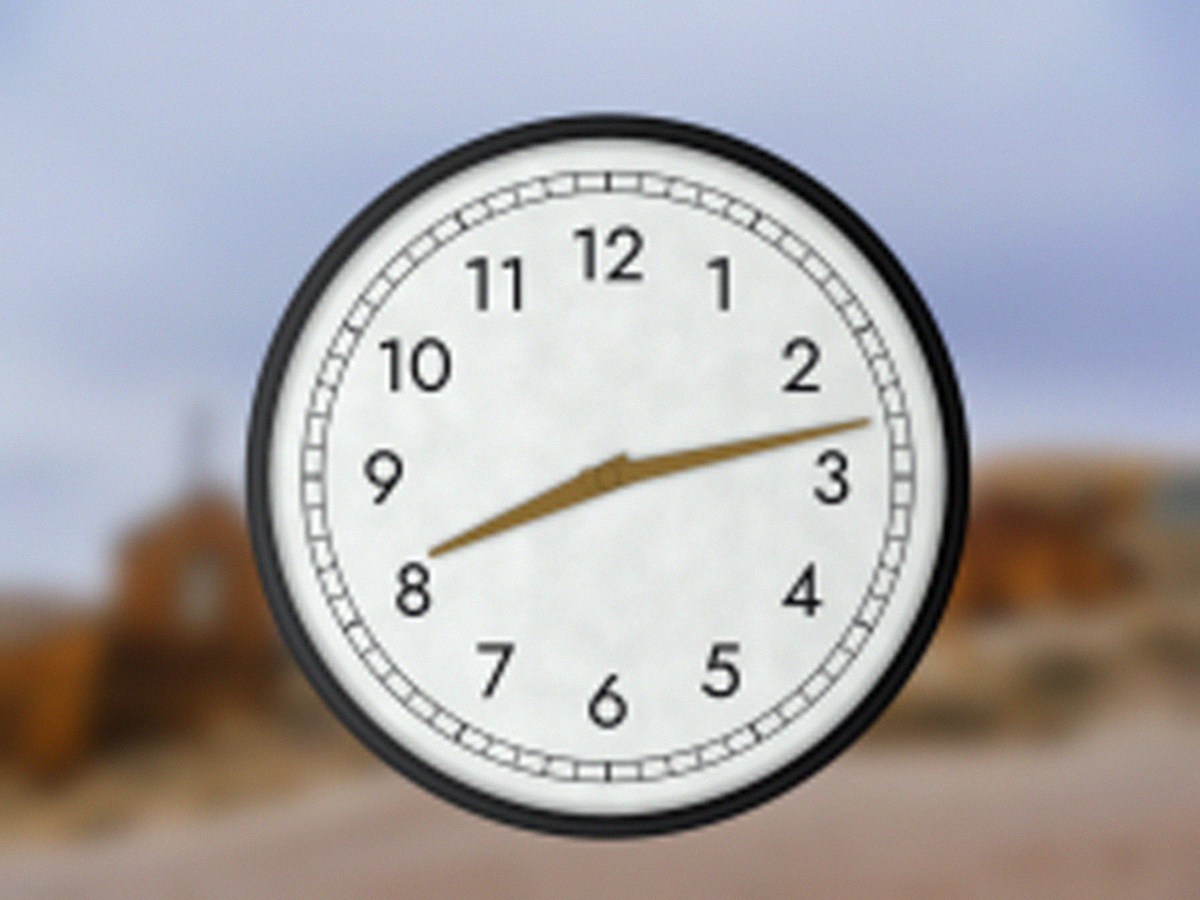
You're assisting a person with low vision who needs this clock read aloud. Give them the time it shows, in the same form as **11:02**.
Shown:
**8:13**
